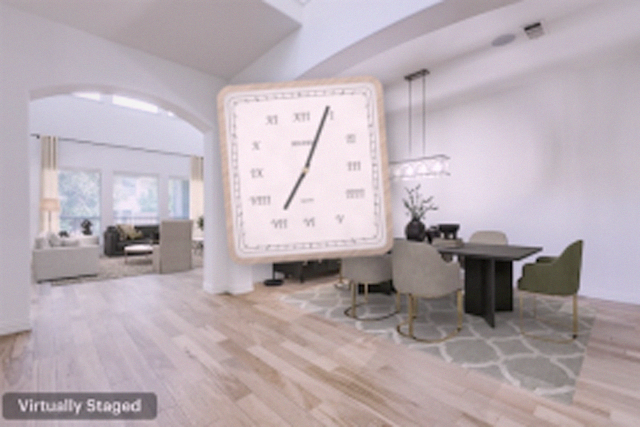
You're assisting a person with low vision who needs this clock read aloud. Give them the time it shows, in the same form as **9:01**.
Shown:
**7:04**
